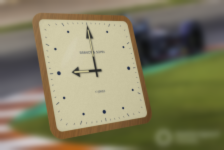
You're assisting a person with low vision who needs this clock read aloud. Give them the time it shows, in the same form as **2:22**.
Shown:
**9:00**
